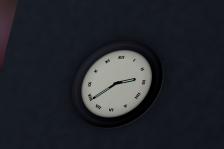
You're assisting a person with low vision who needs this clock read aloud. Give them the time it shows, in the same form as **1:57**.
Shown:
**2:39**
